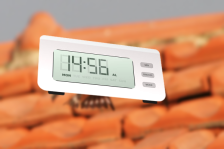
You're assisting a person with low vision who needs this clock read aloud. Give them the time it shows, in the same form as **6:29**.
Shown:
**14:56**
